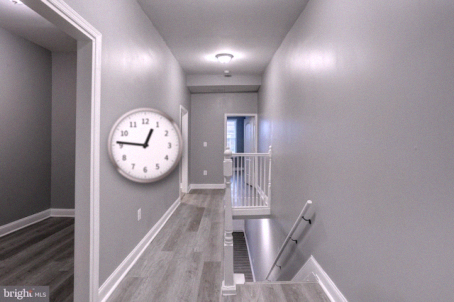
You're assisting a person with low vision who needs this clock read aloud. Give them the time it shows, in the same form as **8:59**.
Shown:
**12:46**
